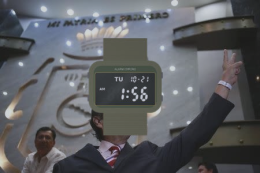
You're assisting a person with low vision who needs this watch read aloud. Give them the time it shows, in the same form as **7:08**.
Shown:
**1:56**
